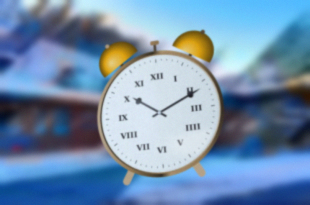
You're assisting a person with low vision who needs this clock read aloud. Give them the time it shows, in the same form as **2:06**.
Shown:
**10:11**
